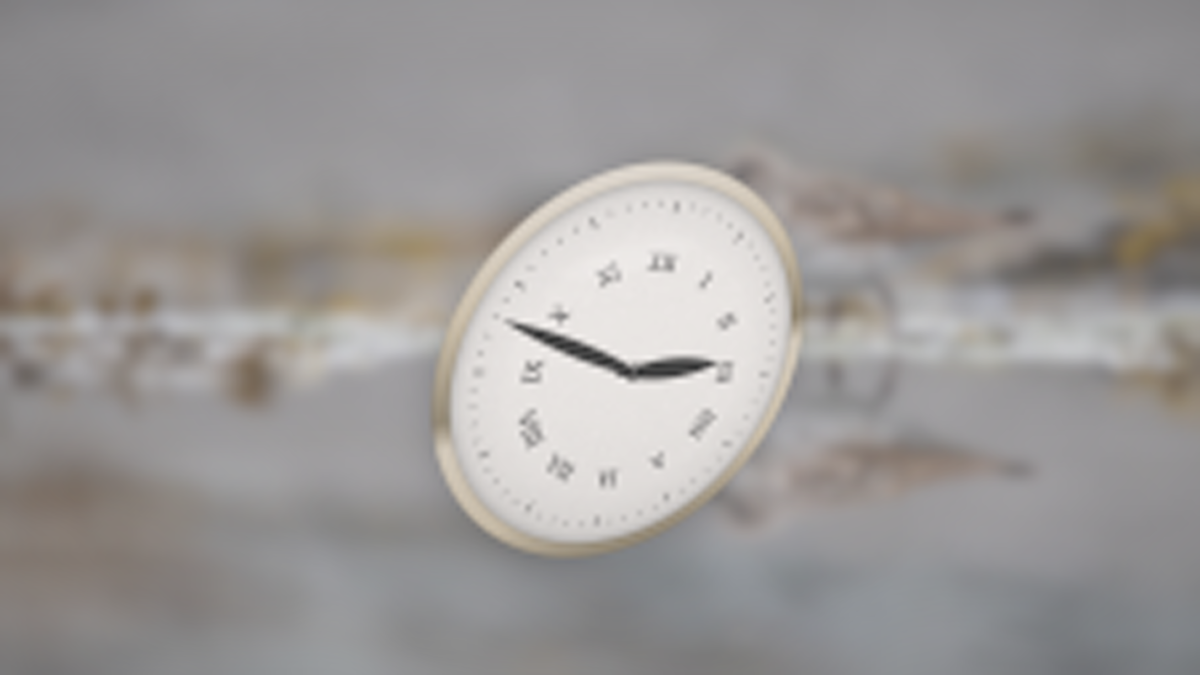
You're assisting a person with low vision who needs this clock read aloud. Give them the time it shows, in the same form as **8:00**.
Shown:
**2:48**
